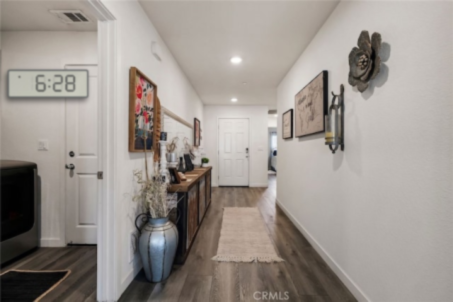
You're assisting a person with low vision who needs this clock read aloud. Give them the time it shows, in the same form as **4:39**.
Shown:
**6:28**
